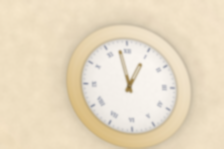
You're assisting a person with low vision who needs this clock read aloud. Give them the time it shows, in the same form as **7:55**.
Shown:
**12:58**
